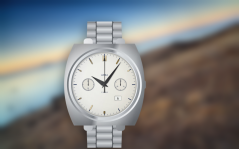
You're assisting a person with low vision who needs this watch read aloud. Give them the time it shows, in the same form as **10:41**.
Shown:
**10:06**
